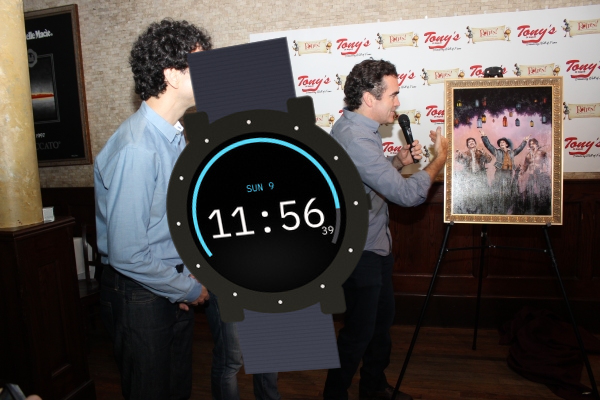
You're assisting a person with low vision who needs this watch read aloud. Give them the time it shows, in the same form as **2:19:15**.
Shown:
**11:56:39**
